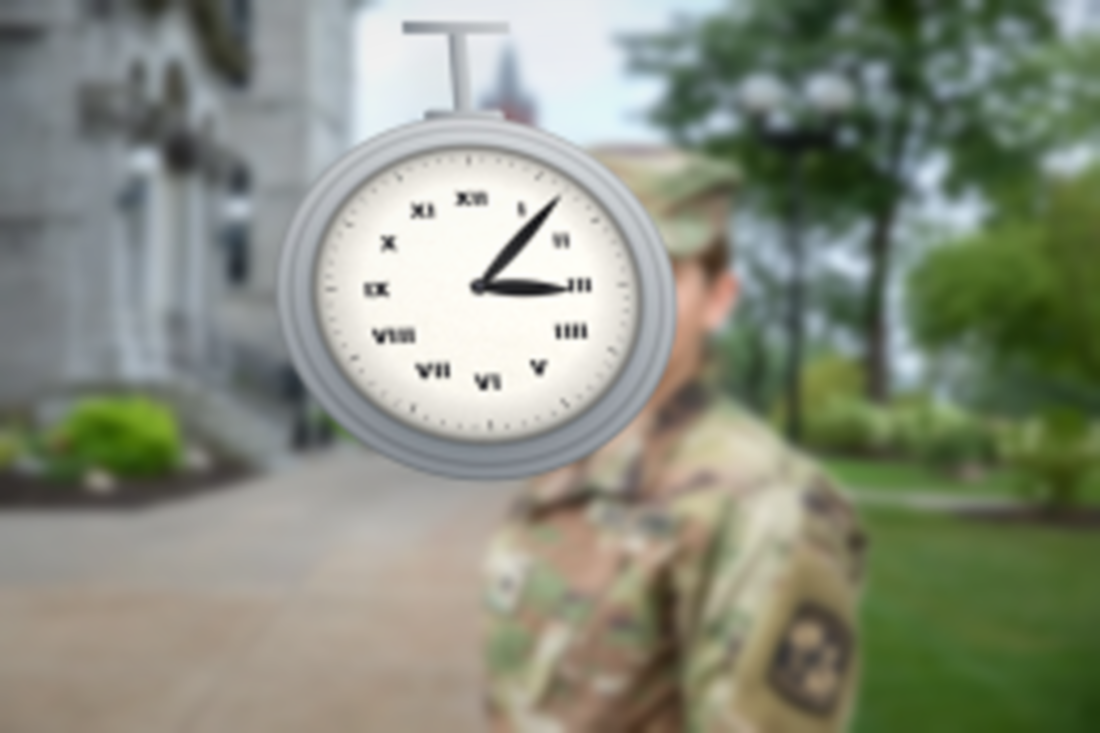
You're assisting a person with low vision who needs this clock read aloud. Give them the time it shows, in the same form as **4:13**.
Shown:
**3:07**
